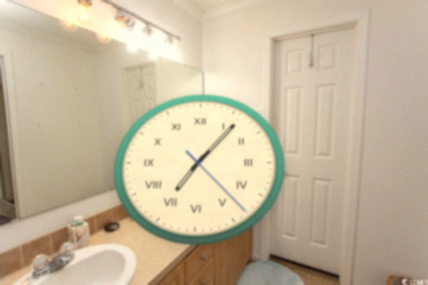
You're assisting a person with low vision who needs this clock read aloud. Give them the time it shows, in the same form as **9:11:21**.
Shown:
**7:06:23**
